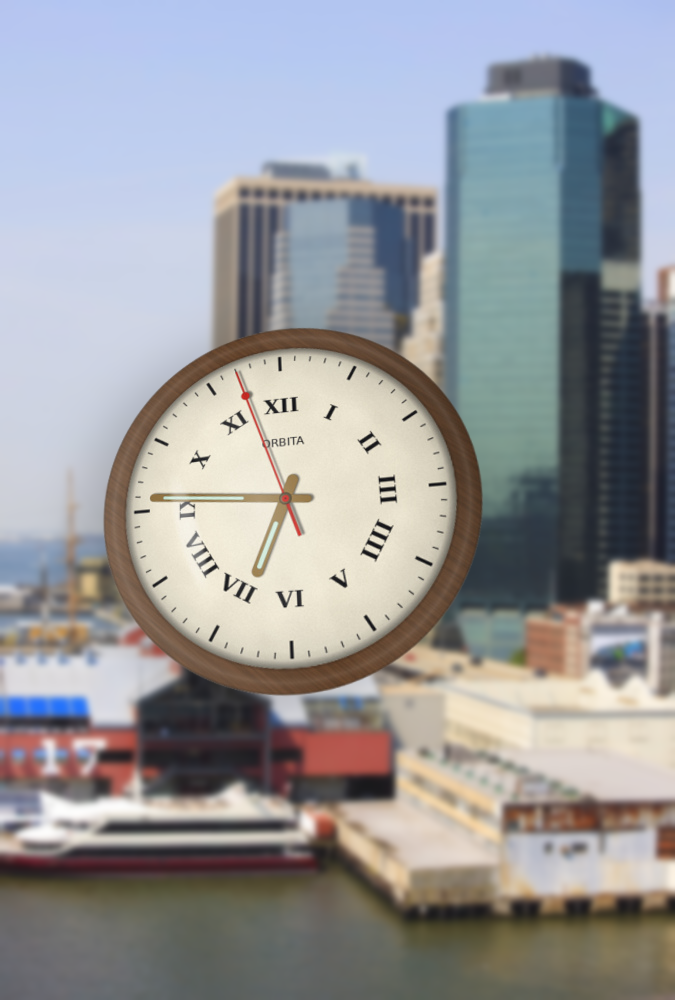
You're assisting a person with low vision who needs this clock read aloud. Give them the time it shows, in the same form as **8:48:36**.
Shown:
**6:45:57**
